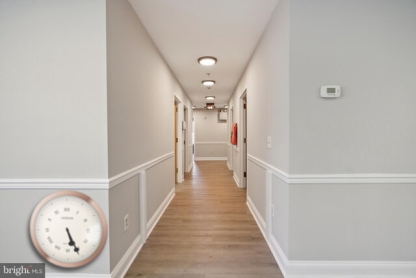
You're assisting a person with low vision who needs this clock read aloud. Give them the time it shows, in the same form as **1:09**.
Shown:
**5:26**
